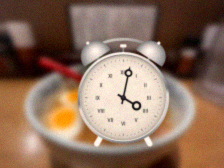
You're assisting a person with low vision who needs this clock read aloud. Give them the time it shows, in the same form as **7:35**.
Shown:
**4:02**
